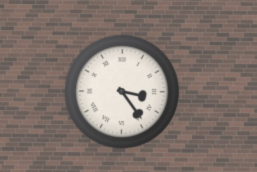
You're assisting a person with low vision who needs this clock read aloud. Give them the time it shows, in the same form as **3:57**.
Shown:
**3:24**
